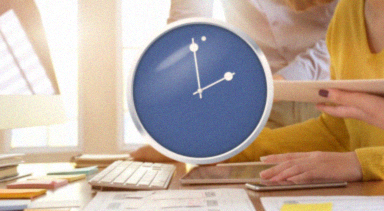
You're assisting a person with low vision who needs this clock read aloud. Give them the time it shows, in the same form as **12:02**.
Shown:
**1:58**
